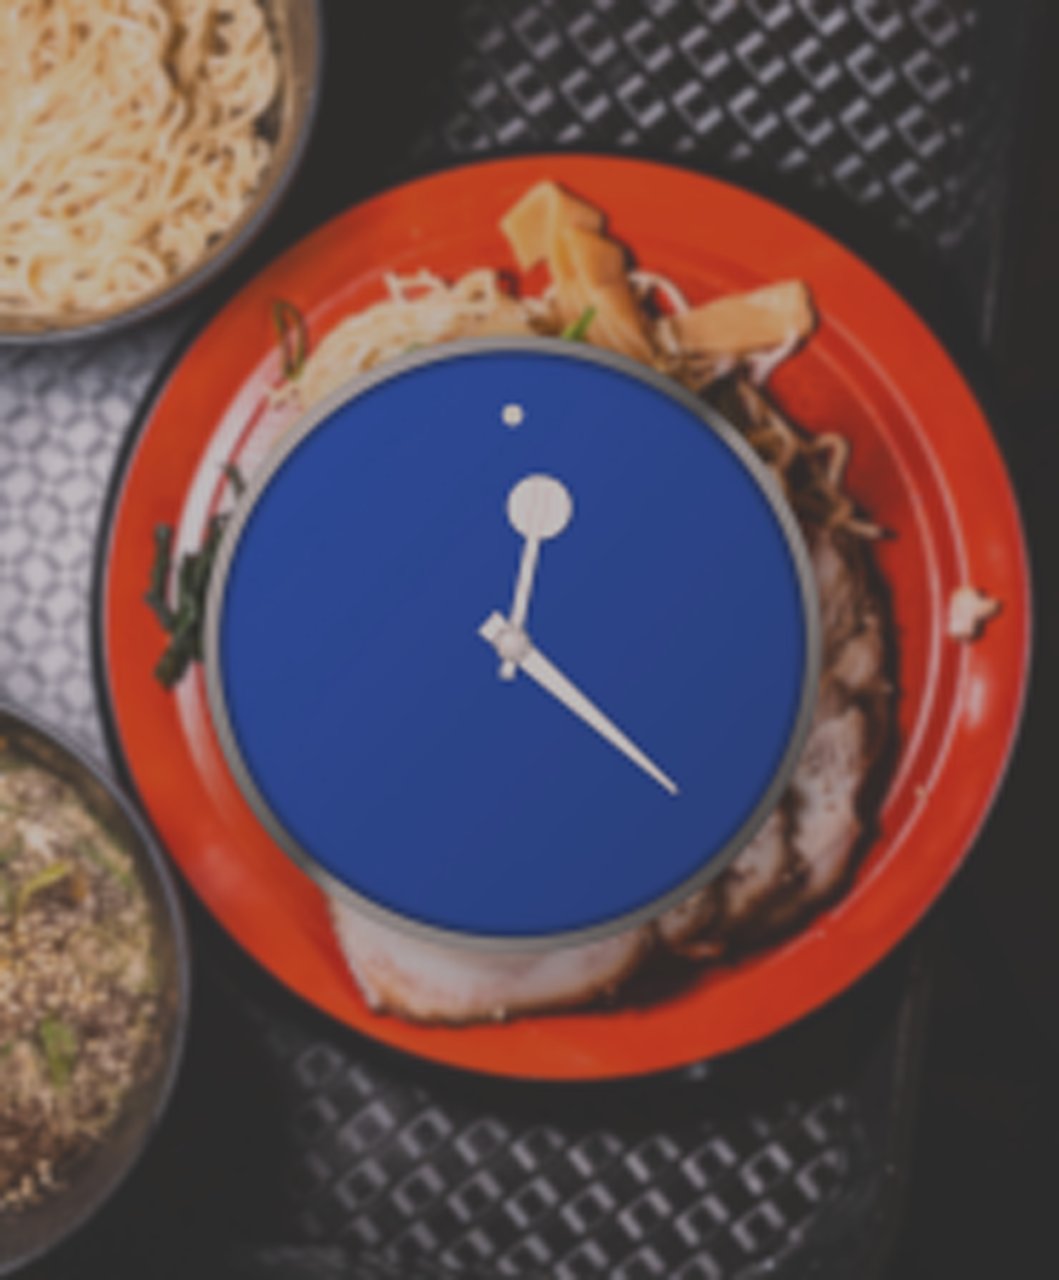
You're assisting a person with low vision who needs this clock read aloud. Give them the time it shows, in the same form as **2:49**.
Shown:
**12:22**
